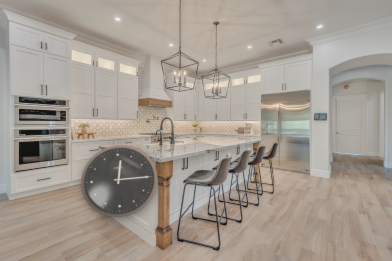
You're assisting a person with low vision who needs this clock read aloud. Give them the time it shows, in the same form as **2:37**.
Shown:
**12:15**
